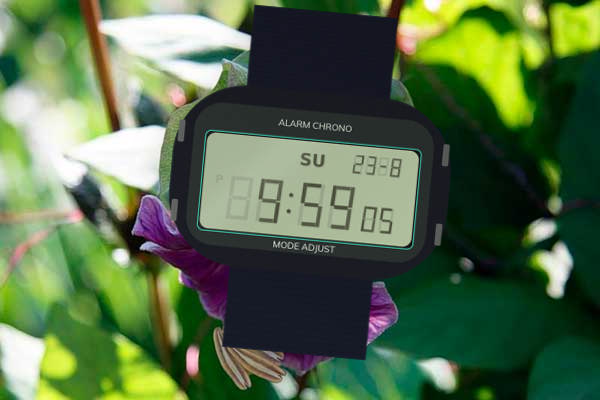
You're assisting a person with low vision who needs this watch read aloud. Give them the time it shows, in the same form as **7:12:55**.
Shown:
**9:59:05**
